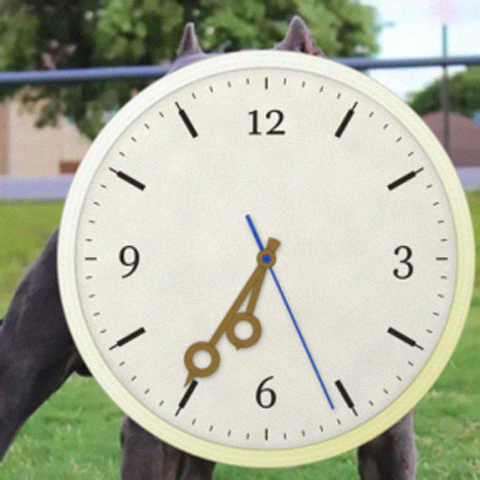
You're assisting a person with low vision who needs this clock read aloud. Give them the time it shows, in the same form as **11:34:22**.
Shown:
**6:35:26**
